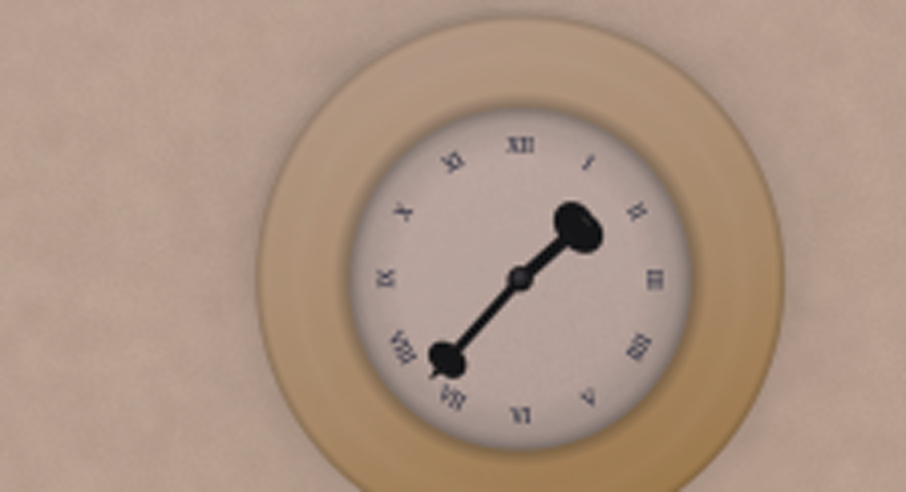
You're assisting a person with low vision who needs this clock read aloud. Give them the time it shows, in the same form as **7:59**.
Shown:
**1:37**
